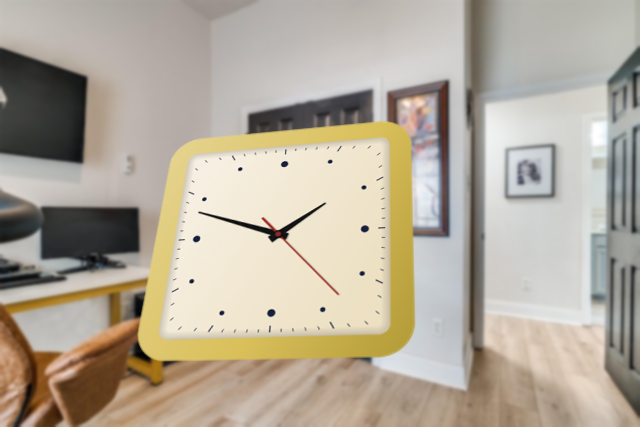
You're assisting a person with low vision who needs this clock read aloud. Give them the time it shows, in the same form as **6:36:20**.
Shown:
**1:48:23**
